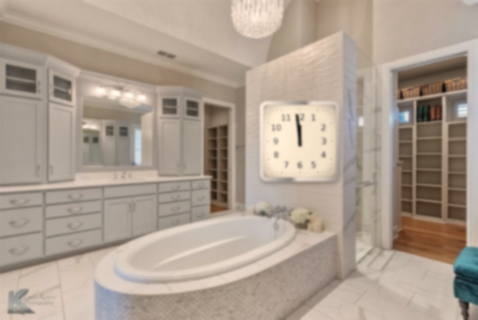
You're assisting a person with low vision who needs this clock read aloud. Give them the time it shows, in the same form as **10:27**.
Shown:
**11:59**
